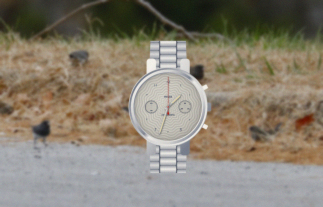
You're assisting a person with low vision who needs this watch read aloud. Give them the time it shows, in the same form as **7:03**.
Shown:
**1:33**
